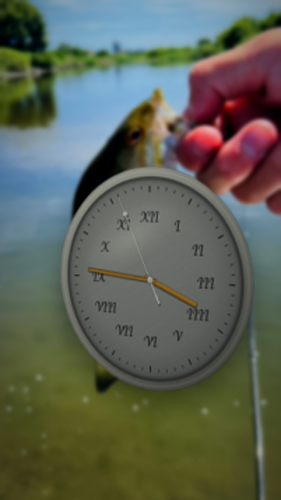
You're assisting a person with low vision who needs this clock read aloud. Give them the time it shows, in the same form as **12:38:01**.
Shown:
**3:45:56**
